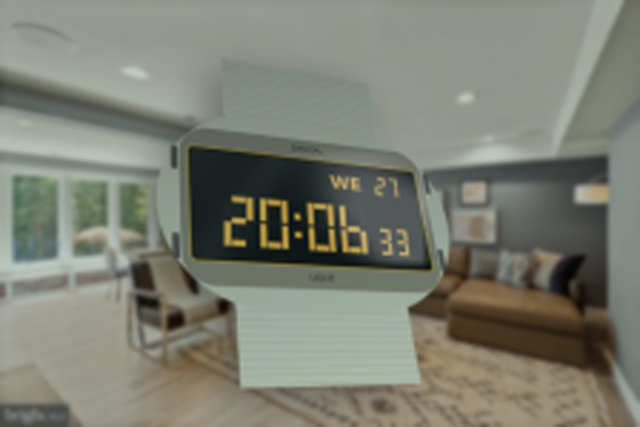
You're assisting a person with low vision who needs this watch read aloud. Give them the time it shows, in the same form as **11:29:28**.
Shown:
**20:06:33**
